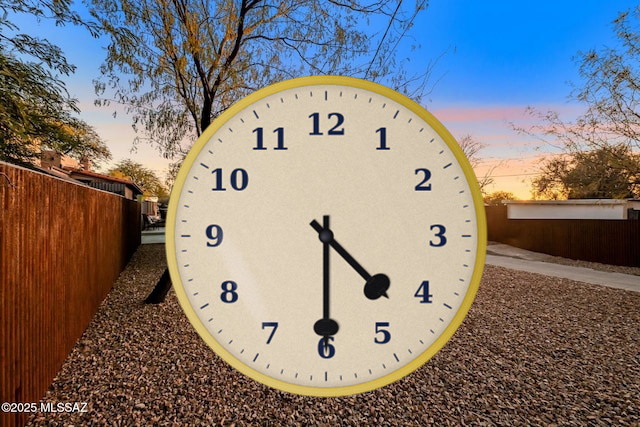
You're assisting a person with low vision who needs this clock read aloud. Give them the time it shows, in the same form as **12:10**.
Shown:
**4:30**
